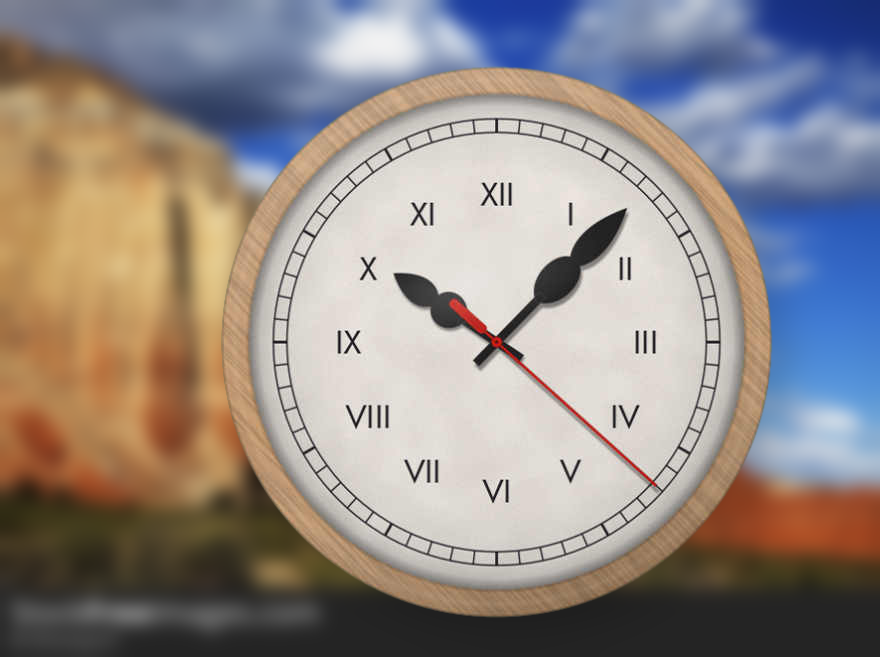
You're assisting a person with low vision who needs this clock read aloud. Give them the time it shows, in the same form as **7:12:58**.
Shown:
**10:07:22**
